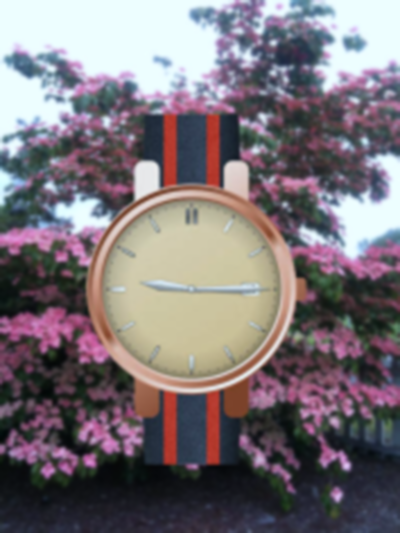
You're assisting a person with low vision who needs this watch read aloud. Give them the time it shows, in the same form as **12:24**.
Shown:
**9:15**
